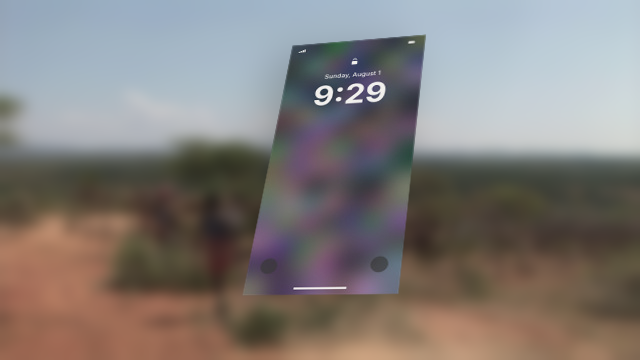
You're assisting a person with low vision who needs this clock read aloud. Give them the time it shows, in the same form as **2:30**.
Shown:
**9:29**
